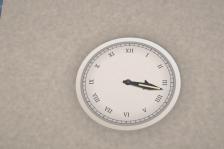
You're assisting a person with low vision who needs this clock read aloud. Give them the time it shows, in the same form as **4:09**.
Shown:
**3:17**
